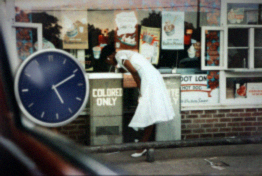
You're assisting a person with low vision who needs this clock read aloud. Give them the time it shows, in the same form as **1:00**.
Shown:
**5:11**
